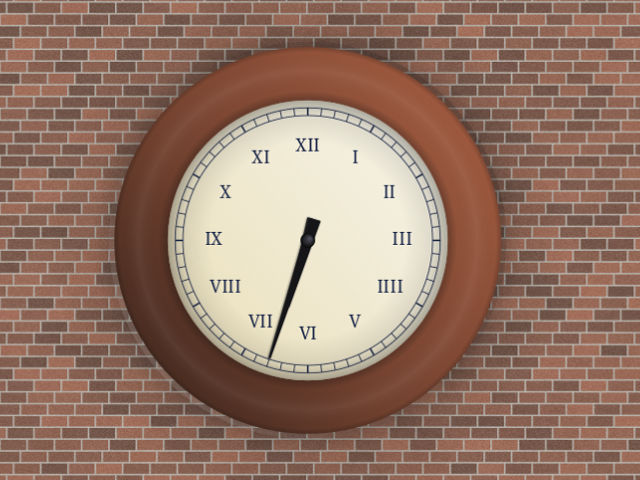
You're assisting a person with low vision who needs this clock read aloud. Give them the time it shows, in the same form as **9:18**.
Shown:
**6:33**
